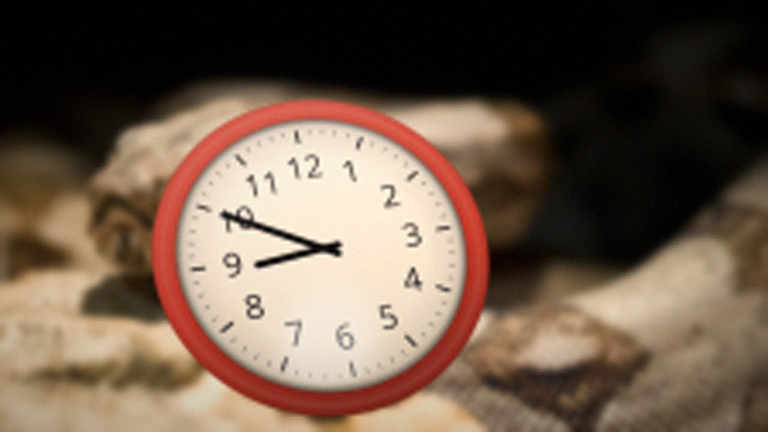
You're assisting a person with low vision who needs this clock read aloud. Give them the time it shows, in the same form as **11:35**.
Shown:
**8:50**
